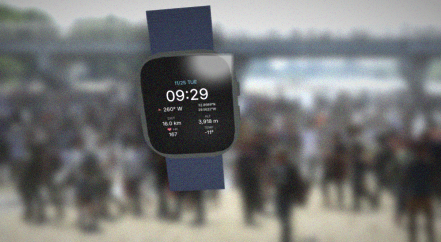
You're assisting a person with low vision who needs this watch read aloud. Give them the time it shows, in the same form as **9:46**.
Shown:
**9:29**
